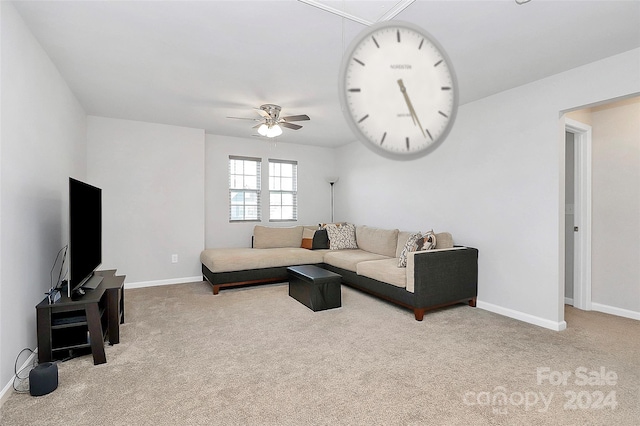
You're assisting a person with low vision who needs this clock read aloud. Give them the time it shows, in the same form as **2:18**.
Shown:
**5:26**
